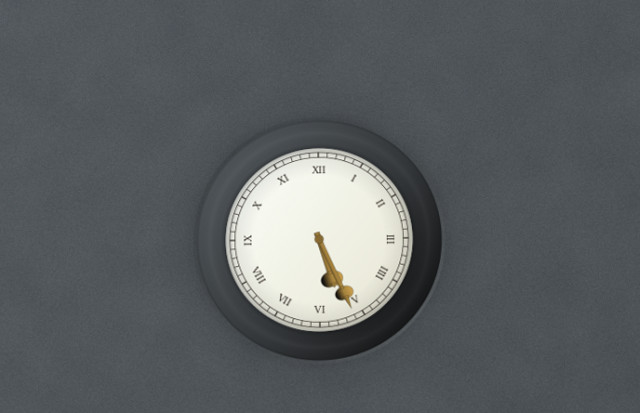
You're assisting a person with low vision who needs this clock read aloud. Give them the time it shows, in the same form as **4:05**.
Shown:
**5:26**
